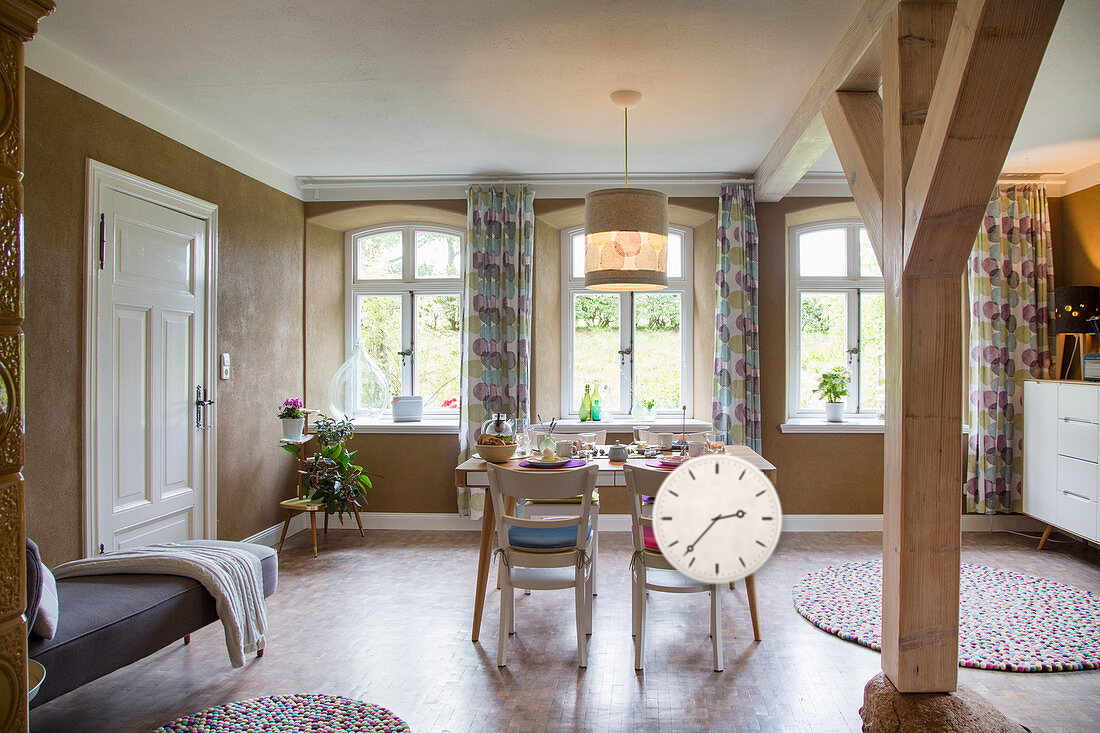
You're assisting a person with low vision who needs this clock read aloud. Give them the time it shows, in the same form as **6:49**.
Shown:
**2:37**
